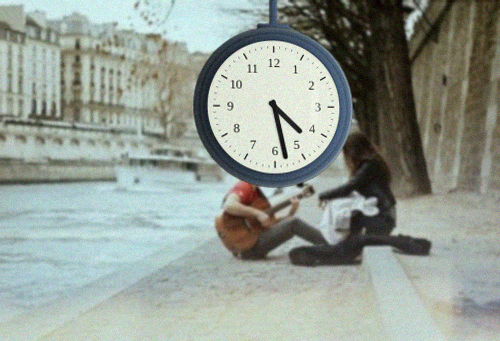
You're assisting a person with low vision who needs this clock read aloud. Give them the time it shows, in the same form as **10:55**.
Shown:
**4:28**
